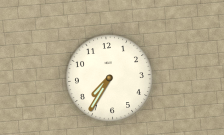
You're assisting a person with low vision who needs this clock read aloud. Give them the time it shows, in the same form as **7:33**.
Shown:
**7:36**
